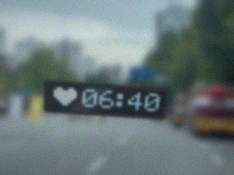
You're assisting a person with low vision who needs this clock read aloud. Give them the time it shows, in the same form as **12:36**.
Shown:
**6:40**
